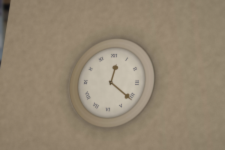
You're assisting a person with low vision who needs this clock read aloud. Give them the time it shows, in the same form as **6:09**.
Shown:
**12:21**
